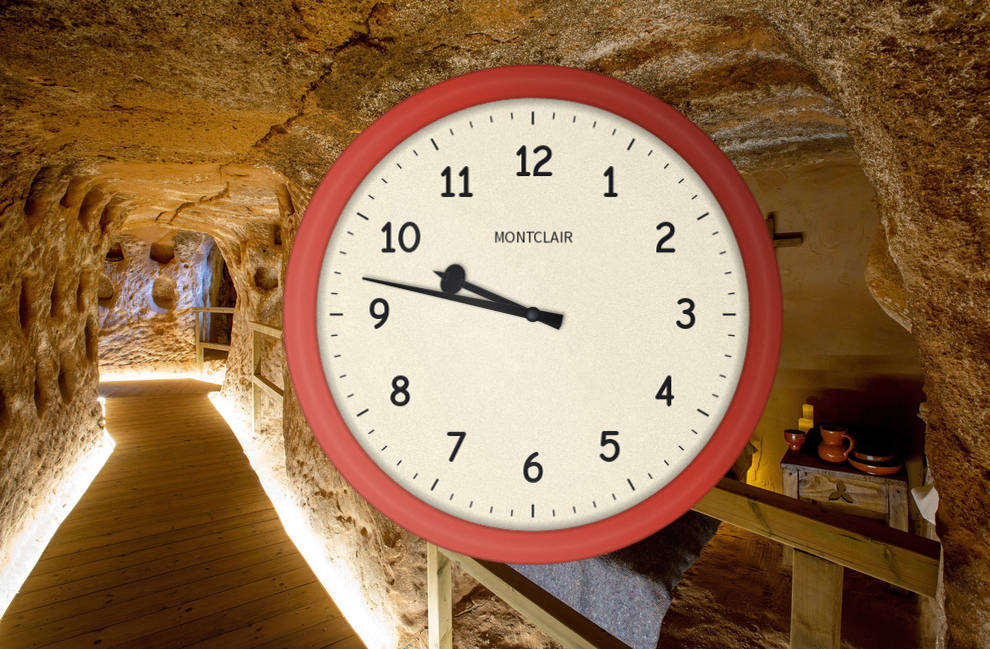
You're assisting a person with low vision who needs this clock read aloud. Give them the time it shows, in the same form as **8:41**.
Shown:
**9:47**
